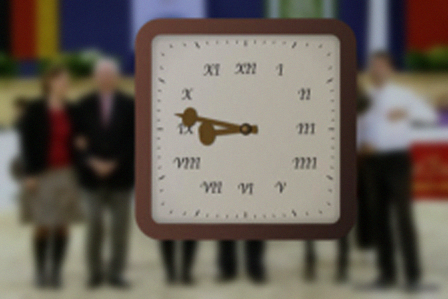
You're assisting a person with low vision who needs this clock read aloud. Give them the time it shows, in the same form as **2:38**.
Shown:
**8:47**
